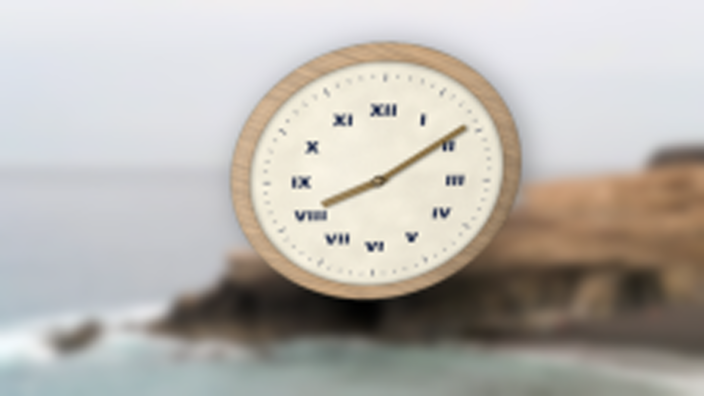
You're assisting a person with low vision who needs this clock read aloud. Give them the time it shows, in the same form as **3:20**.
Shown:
**8:09**
